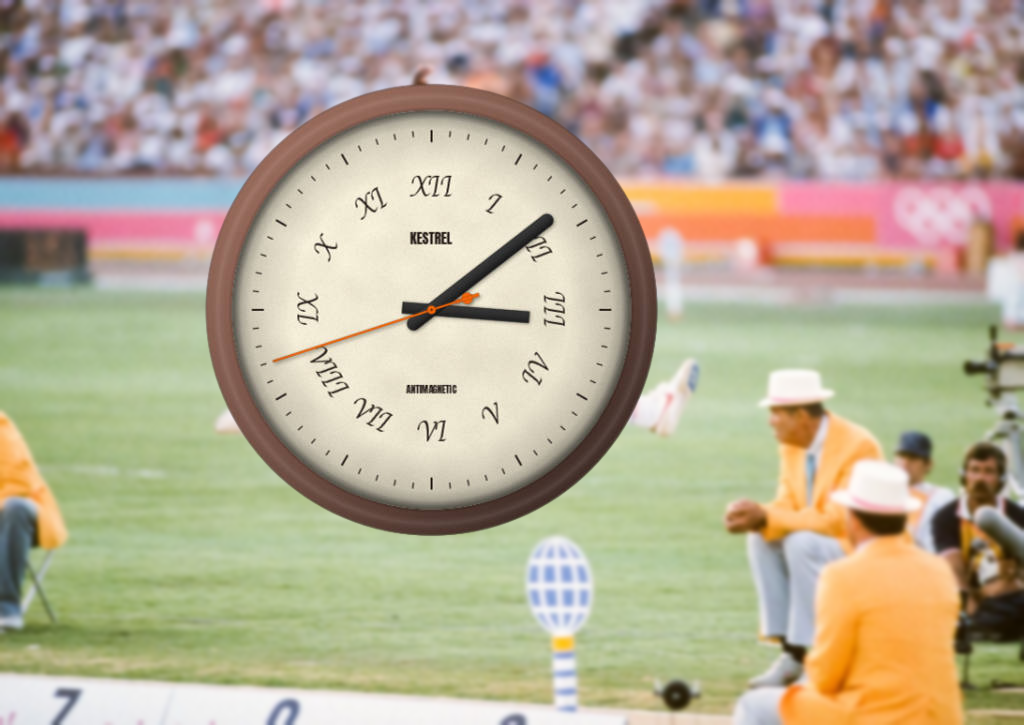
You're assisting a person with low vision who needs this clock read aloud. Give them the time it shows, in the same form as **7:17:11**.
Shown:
**3:08:42**
